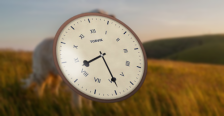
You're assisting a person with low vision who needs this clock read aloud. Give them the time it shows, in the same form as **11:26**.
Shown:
**8:29**
